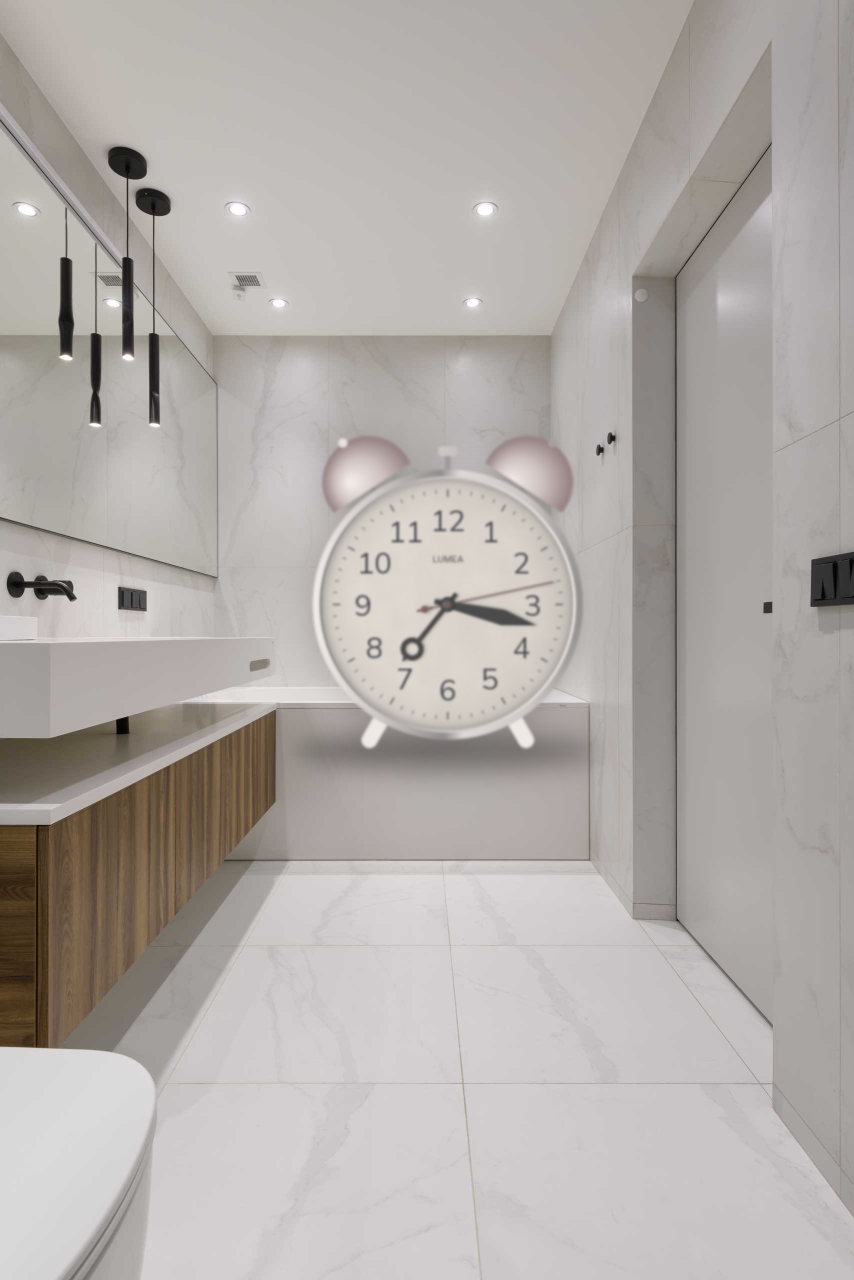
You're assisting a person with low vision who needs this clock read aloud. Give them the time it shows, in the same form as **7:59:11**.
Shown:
**7:17:13**
